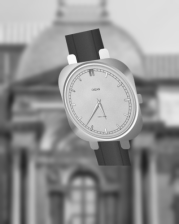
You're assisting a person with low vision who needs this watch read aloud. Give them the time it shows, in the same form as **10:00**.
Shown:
**5:37**
